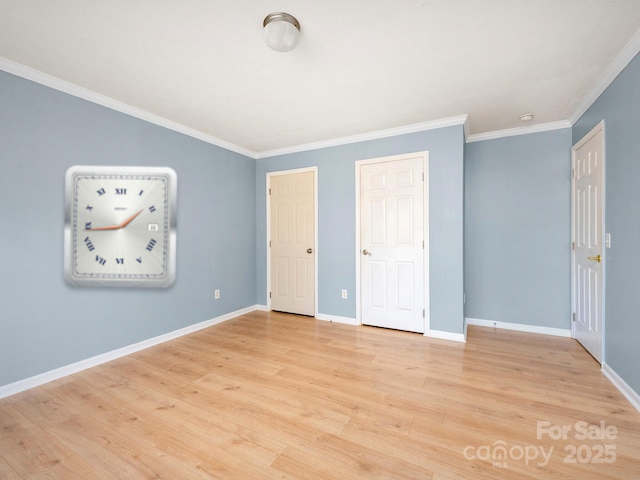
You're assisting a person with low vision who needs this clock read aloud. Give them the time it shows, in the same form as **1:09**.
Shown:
**1:44**
